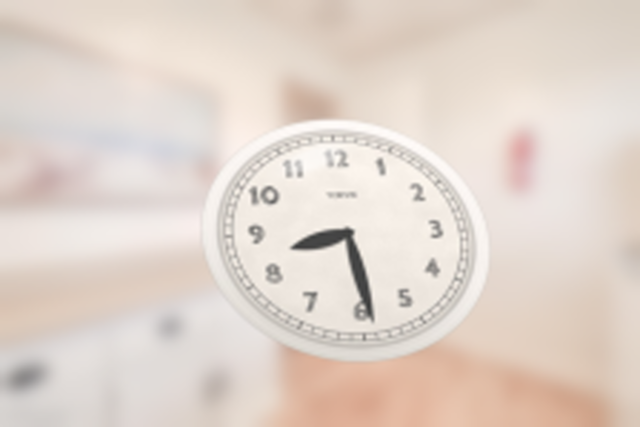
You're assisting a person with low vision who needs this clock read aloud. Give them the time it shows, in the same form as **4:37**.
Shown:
**8:29**
